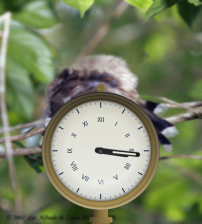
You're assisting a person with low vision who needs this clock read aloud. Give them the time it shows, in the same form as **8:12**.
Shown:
**3:16**
